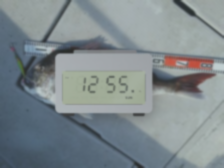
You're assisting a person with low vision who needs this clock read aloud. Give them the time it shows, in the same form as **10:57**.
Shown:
**12:55**
